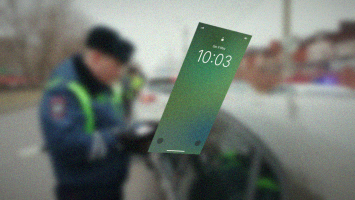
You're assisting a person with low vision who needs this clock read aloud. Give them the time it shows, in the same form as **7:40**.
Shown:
**10:03**
